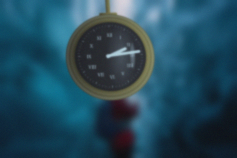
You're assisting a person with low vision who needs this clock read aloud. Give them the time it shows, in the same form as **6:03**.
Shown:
**2:14**
